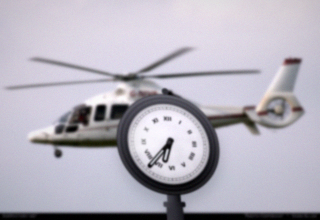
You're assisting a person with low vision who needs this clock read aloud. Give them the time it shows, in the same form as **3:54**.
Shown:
**6:37**
